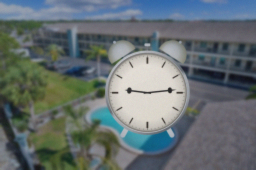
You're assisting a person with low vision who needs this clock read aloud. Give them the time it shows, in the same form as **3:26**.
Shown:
**9:14**
